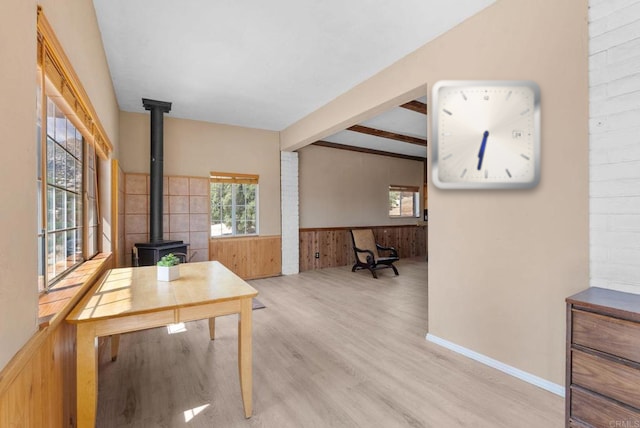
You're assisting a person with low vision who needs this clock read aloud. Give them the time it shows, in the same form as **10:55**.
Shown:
**6:32**
